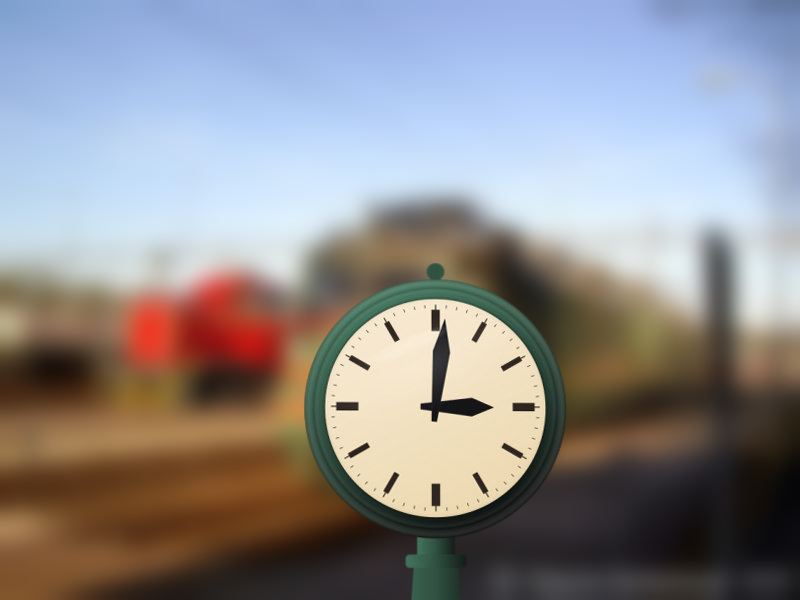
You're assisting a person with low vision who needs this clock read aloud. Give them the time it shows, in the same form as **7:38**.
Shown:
**3:01**
